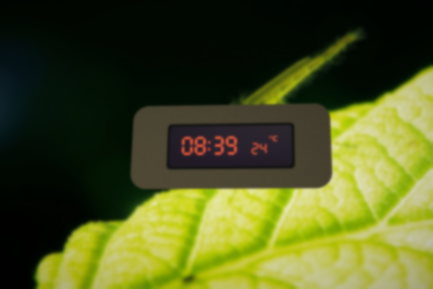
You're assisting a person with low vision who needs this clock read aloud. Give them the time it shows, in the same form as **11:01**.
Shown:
**8:39**
